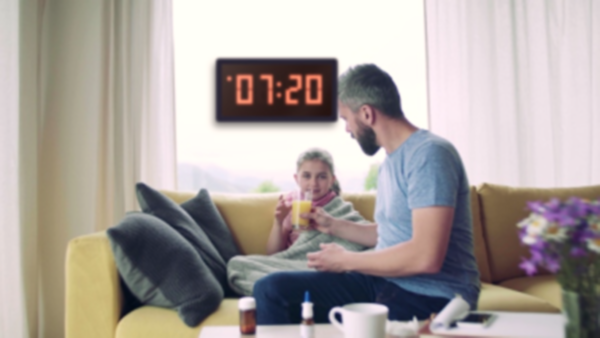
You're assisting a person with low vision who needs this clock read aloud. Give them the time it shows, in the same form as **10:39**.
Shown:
**7:20**
